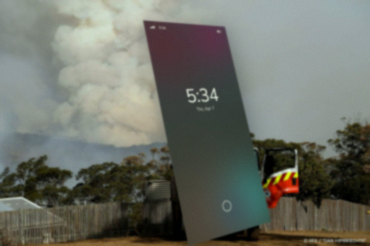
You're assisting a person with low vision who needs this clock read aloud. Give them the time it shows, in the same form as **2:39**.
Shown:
**5:34**
